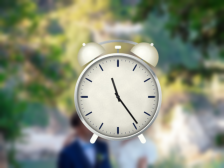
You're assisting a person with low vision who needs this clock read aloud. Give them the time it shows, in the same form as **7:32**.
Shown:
**11:24**
